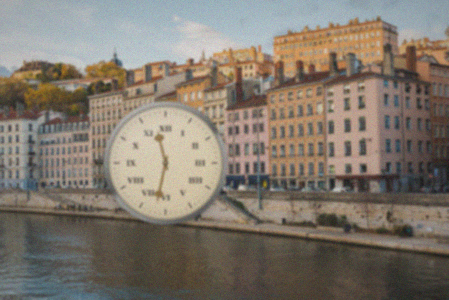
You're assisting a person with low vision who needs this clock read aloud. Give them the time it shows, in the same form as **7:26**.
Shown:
**11:32**
